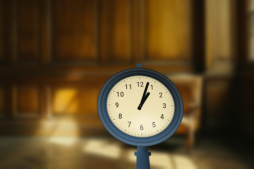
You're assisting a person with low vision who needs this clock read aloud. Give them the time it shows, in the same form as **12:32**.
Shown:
**1:03**
